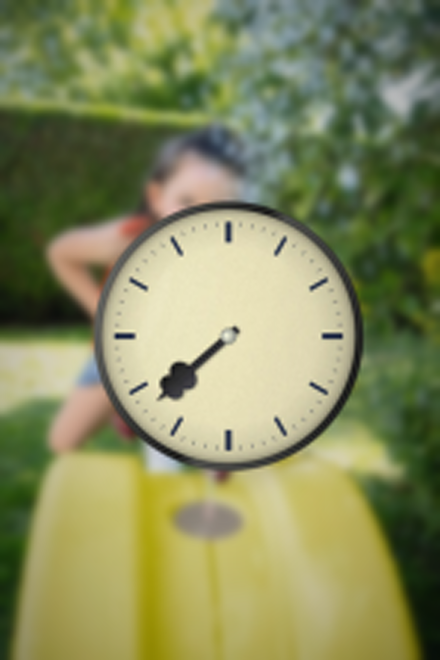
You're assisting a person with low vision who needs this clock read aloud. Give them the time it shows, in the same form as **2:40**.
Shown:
**7:38**
